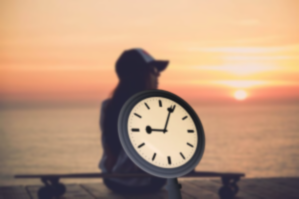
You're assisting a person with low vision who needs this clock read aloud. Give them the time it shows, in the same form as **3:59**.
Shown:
**9:04**
